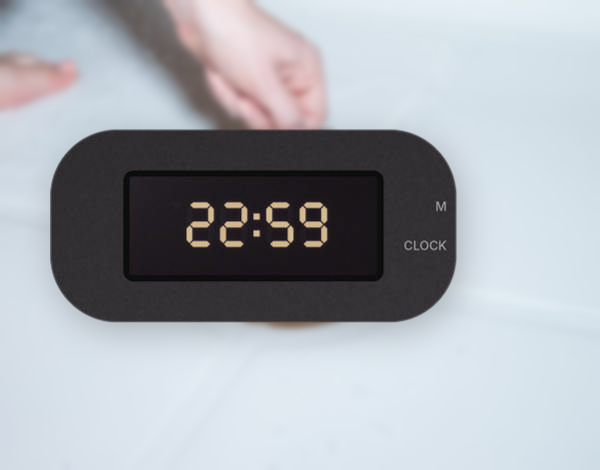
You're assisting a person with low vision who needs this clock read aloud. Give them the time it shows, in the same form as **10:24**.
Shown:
**22:59**
